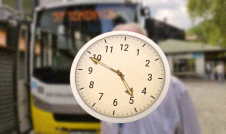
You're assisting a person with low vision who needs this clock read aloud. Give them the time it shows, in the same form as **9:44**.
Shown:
**4:49**
